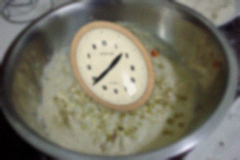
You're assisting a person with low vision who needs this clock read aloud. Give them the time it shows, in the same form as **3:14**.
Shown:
**1:39**
